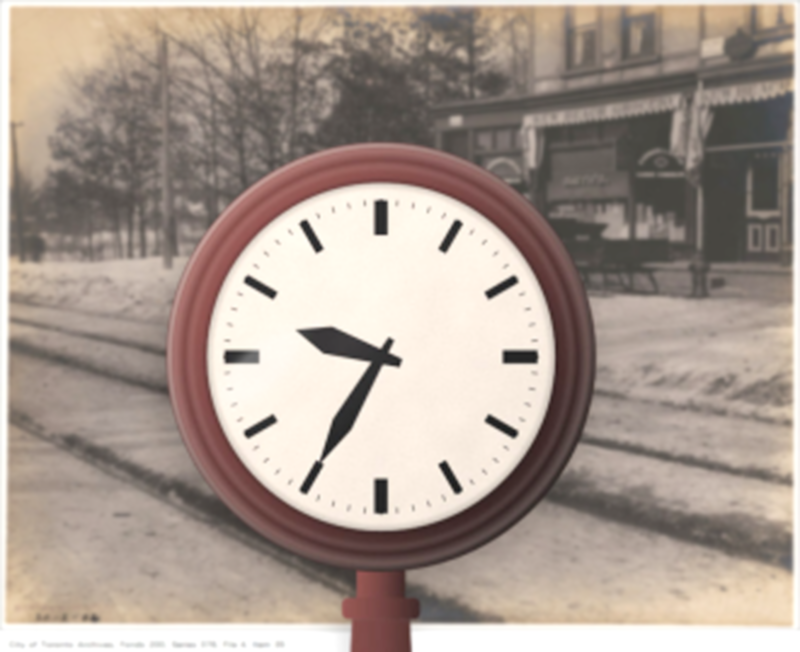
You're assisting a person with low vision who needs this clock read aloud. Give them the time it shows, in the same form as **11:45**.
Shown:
**9:35**
